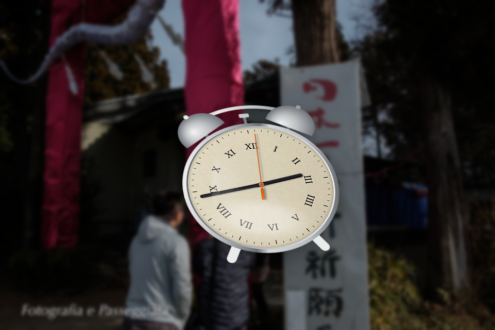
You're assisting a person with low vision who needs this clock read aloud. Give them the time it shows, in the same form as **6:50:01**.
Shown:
**2:44:01**
